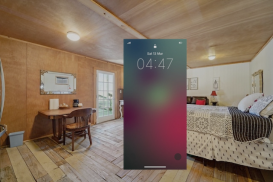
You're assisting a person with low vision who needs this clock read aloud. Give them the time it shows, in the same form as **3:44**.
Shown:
**4:47**
